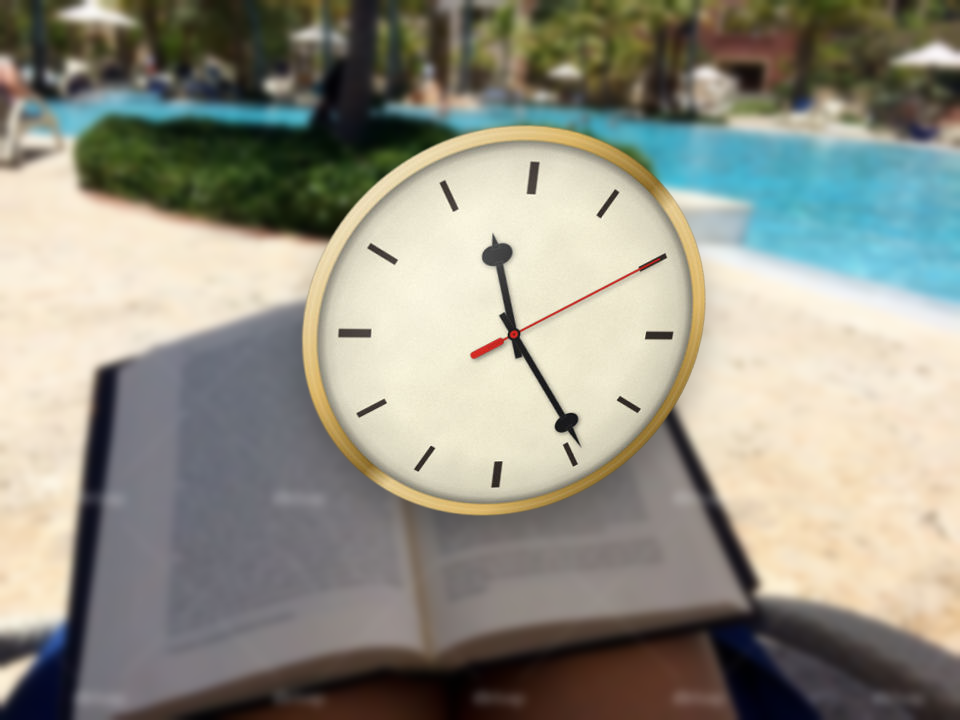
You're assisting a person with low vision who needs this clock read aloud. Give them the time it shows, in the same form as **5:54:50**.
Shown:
**11:24:10**
